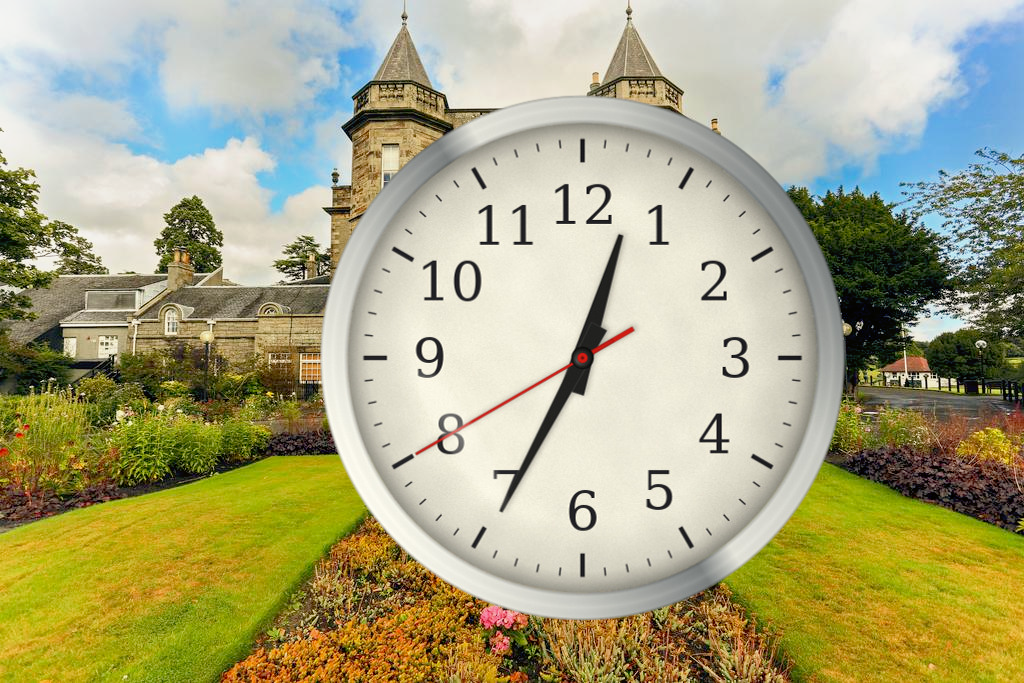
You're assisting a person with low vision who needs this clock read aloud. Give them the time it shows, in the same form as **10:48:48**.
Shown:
**12:34:40**
